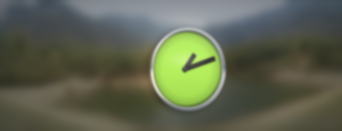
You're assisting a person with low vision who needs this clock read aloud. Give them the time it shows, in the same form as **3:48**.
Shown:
**1:12**
